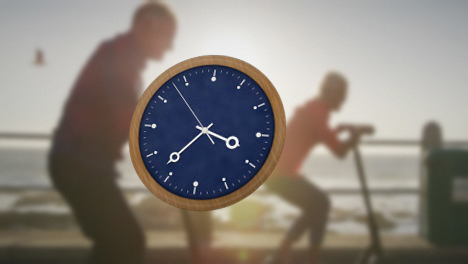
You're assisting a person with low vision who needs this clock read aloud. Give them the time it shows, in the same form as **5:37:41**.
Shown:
**3:36:53**
